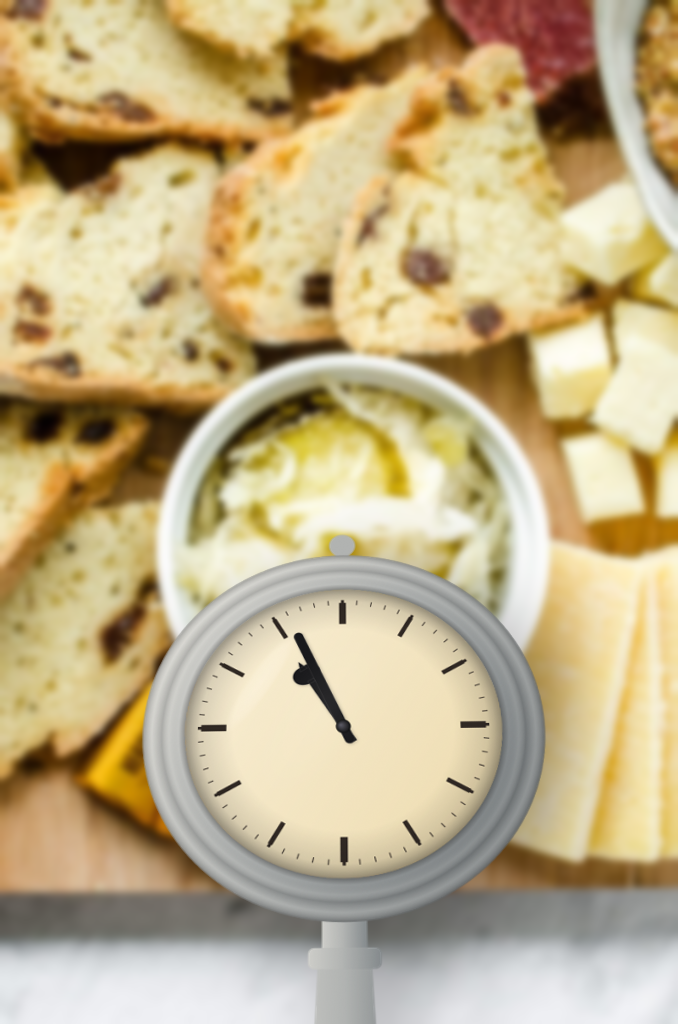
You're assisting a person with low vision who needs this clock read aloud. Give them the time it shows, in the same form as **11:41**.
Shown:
**10:56**
